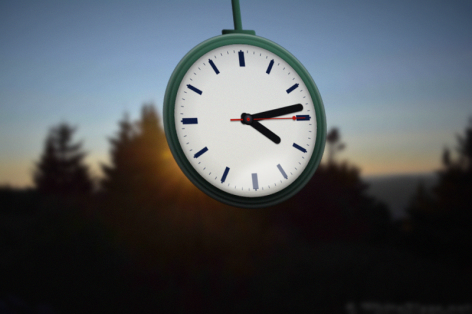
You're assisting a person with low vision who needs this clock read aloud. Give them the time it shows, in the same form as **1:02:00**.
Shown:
**4:13:15**
